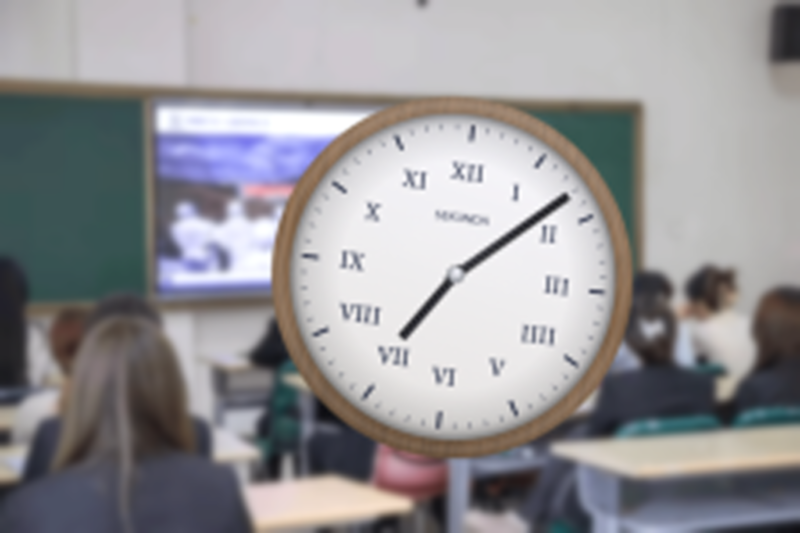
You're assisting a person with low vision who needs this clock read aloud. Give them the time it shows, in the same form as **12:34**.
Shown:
**7:08**
